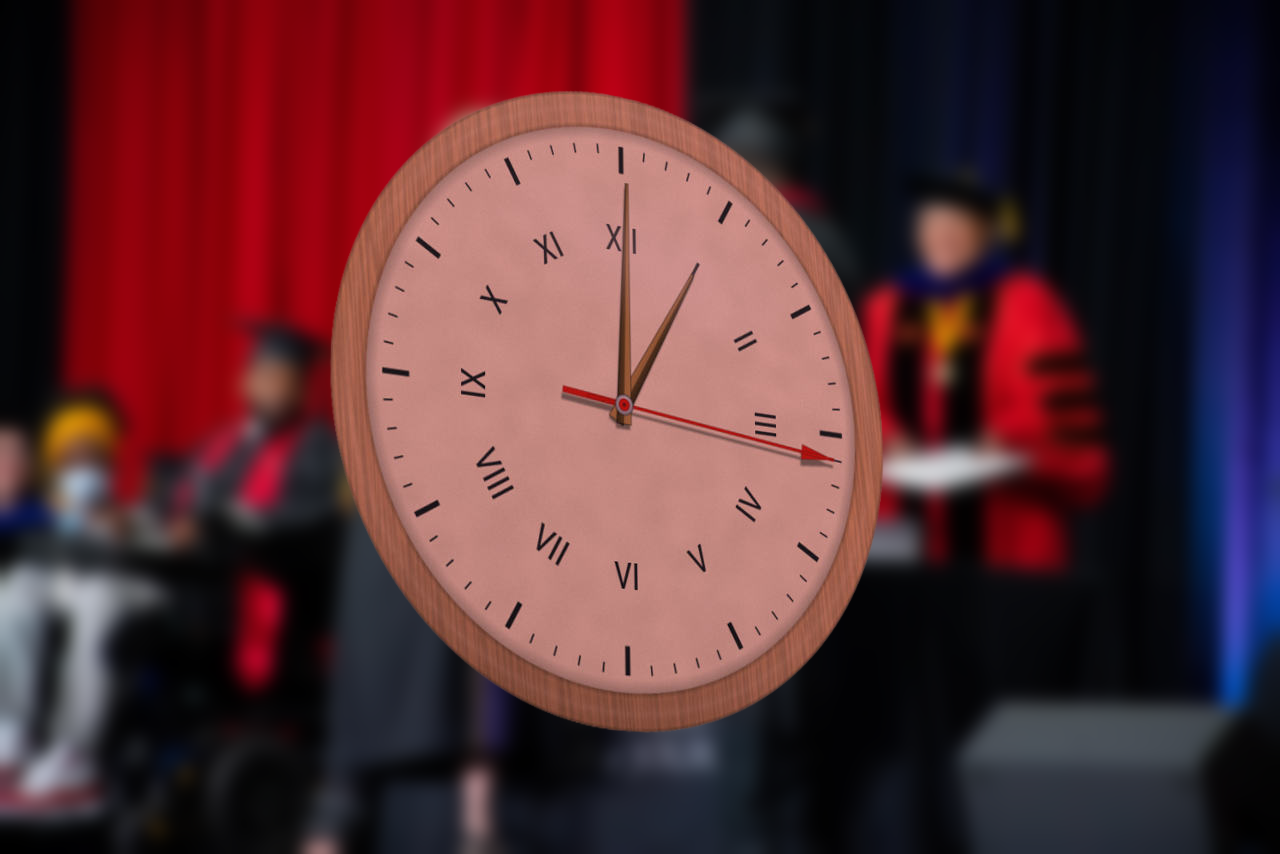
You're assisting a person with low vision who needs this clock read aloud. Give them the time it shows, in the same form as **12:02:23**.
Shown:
**1:00:16**
